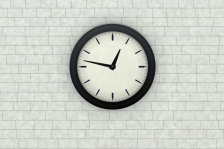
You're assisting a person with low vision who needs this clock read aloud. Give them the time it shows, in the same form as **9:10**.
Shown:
**12:47**
